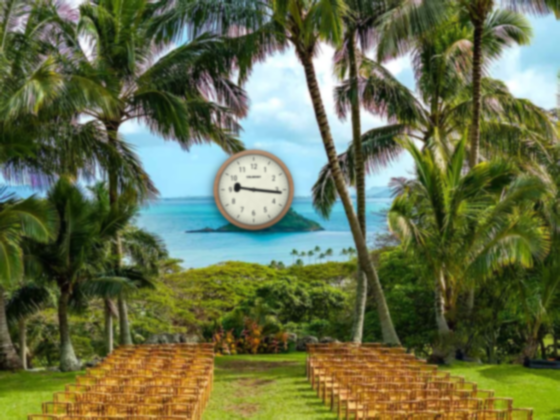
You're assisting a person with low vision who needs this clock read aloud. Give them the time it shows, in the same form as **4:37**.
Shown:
**9:16**
